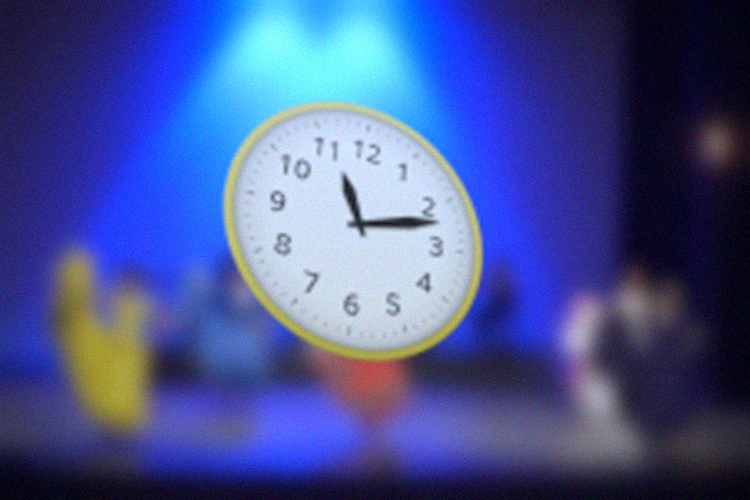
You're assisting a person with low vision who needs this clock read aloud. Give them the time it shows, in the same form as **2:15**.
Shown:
**11:12**
